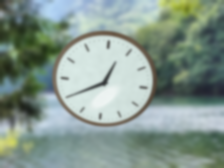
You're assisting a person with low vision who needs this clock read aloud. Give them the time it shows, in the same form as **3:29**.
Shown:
**12:40**
